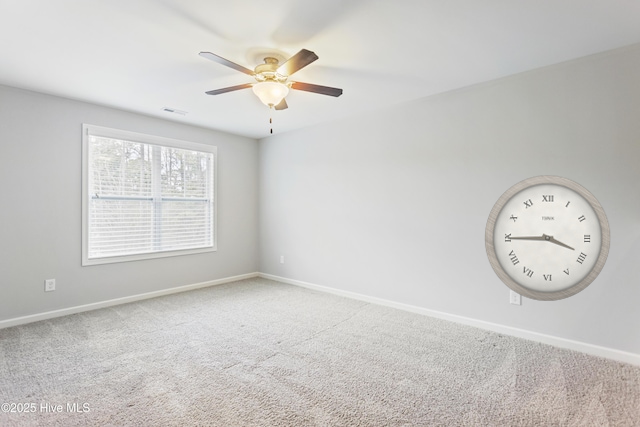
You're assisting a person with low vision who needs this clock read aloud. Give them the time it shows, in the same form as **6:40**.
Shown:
**3:45**
